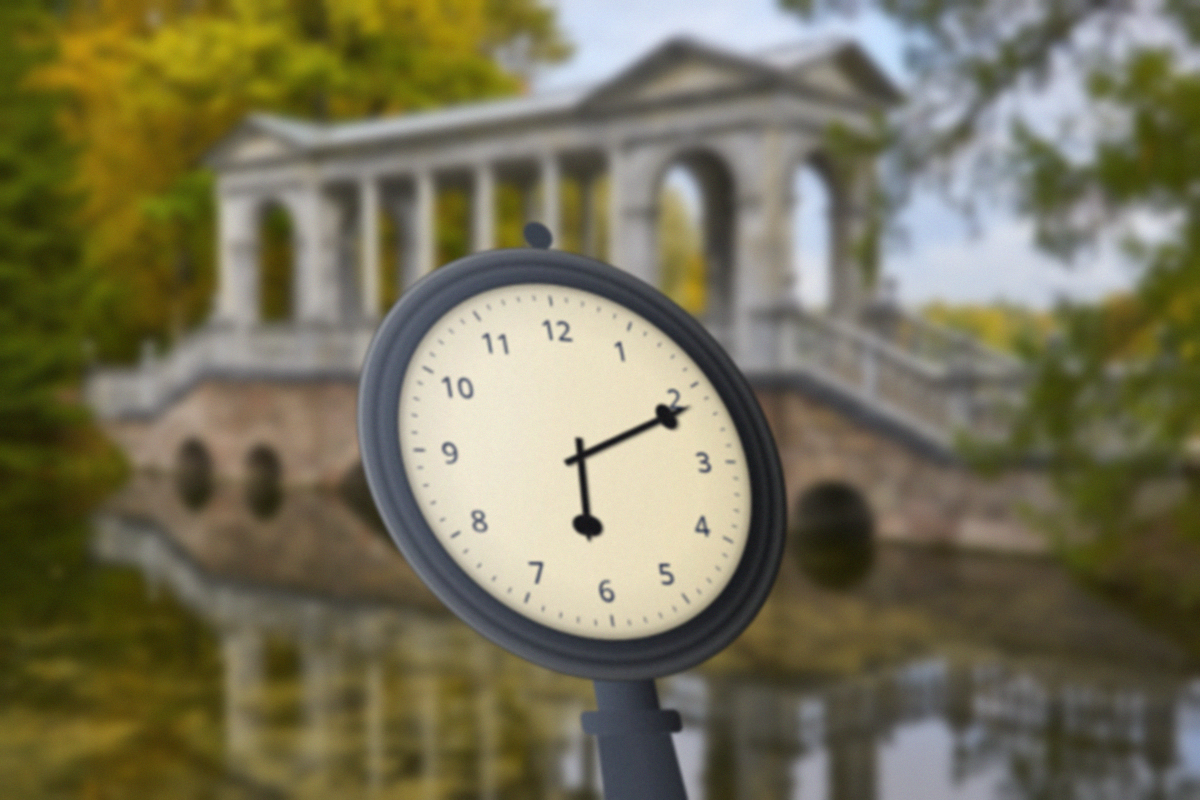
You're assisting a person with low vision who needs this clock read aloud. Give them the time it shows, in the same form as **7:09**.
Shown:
**6:11**
